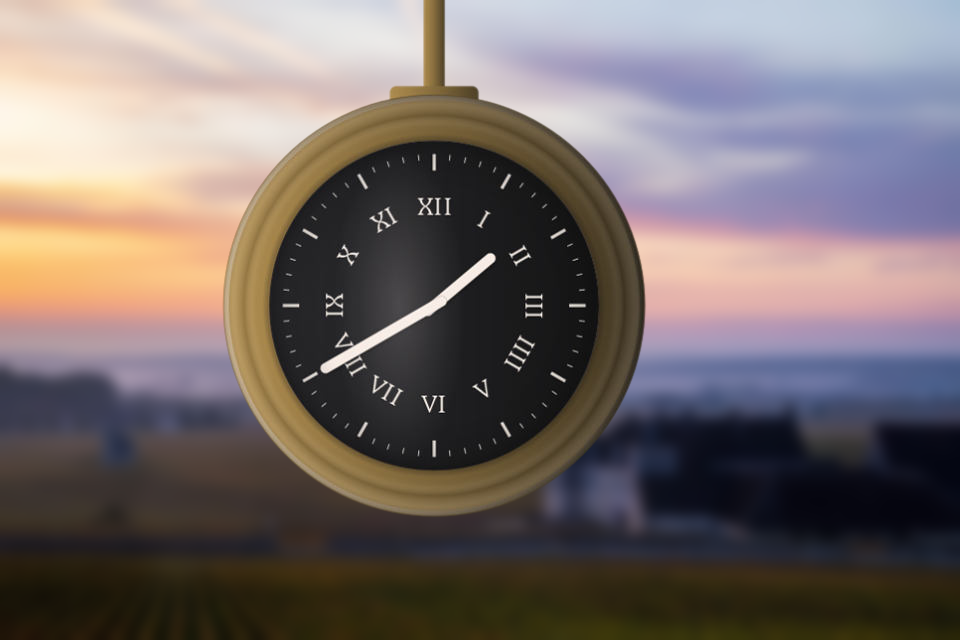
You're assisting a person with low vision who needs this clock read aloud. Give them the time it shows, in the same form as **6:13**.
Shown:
**1:40**
